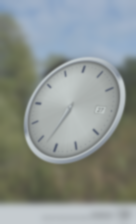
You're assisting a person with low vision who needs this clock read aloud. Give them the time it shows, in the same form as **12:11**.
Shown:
**6:33**
